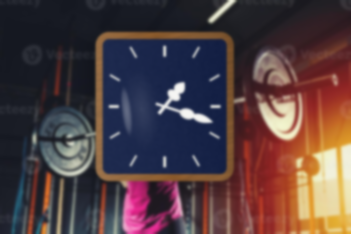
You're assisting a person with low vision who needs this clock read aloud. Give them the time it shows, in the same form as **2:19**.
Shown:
**1:18**
